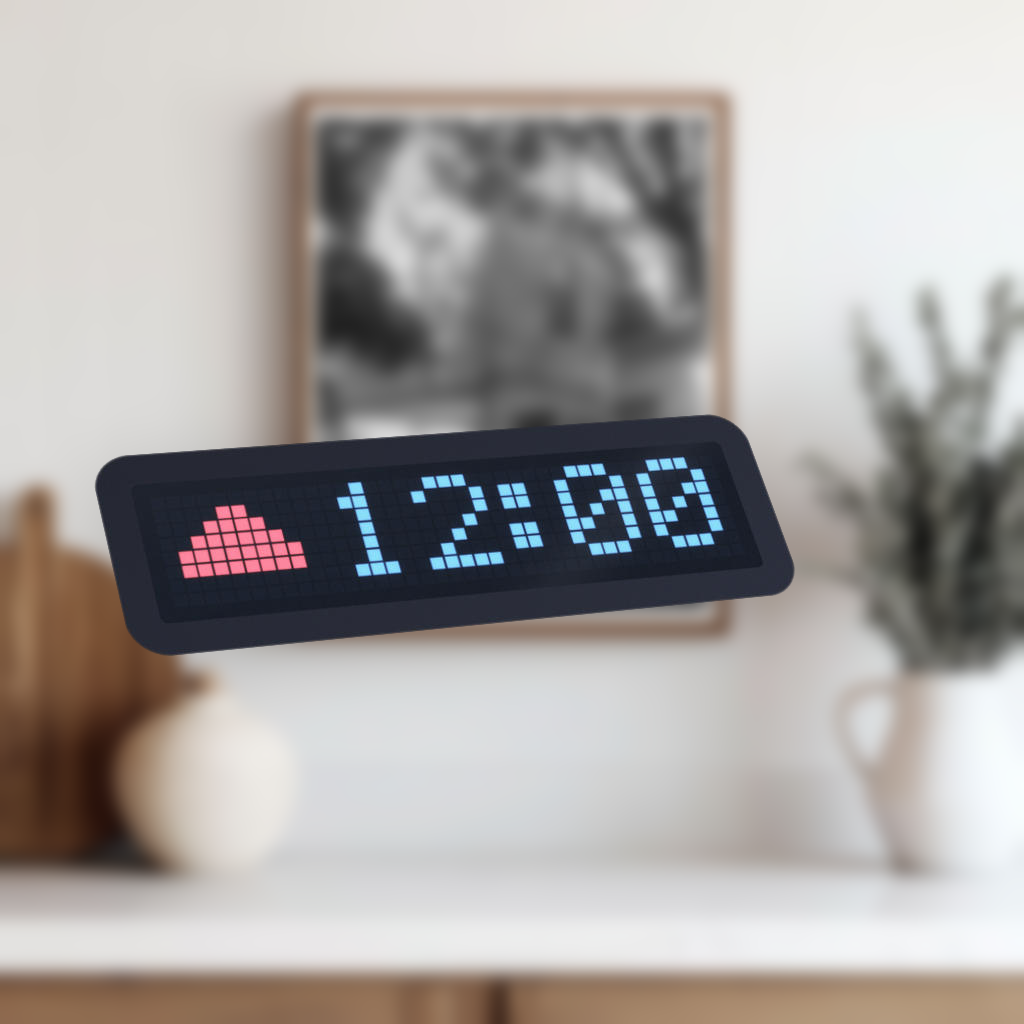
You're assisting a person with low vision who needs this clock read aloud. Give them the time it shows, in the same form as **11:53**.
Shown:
**12:00**
